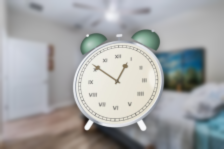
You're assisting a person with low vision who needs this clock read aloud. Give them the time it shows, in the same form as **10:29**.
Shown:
**12:51**
